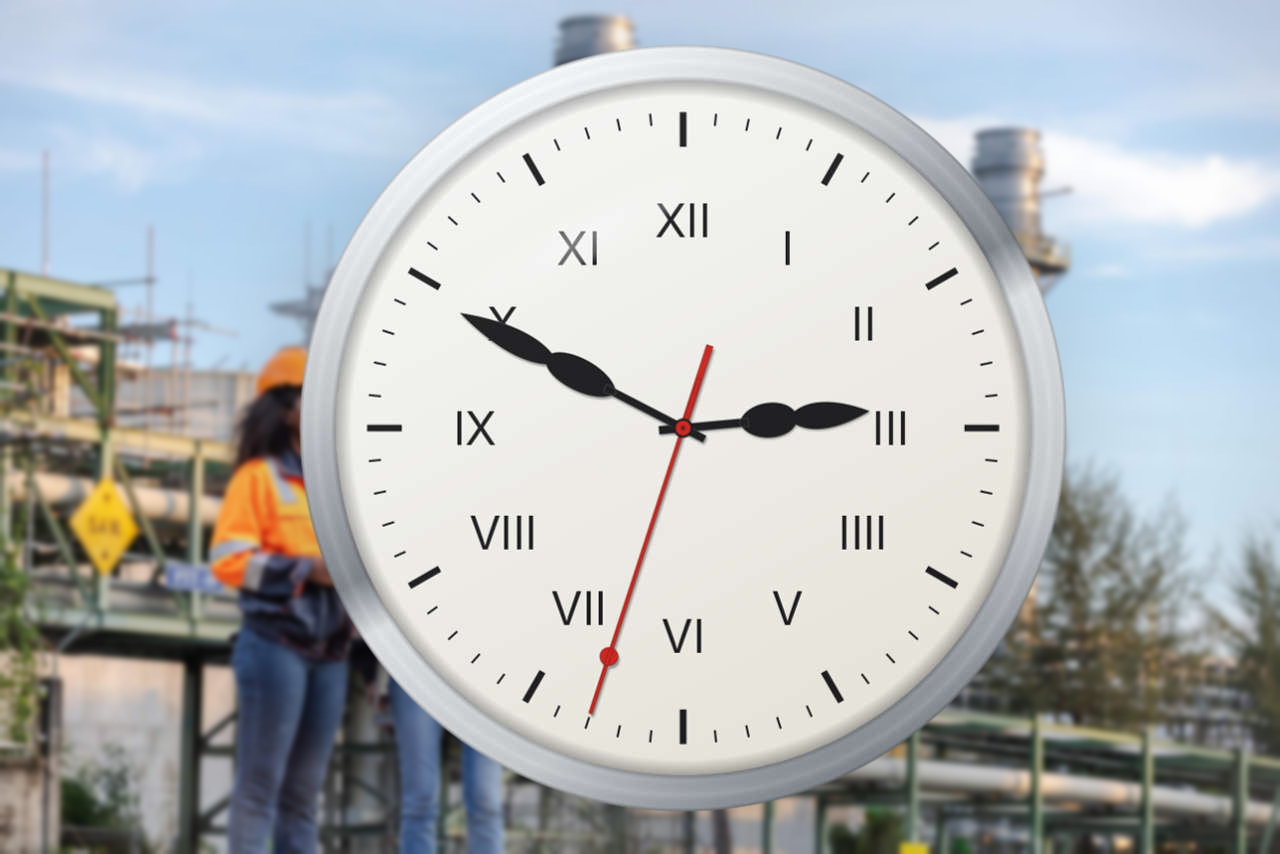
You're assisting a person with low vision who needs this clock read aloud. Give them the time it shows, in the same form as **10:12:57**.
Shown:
**2:49:33**
